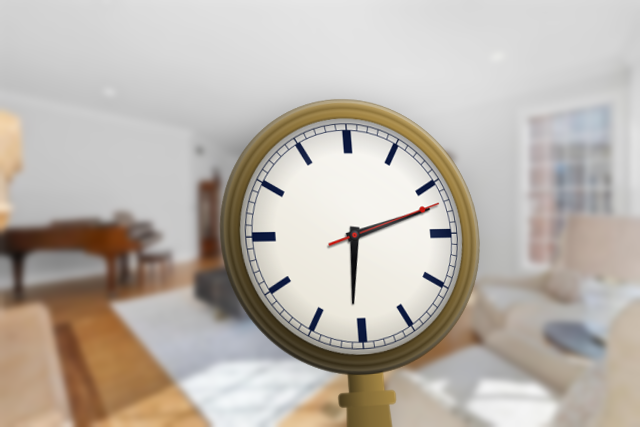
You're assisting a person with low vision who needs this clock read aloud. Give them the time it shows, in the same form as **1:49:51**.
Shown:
**6:12:12**
